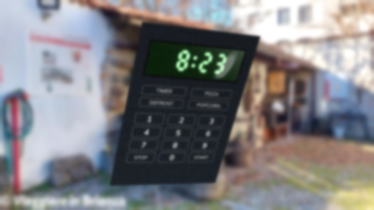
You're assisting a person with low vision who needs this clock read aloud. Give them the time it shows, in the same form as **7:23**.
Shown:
**8:23**
